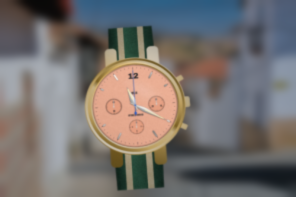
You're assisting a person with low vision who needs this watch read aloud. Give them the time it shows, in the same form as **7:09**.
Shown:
**11:20**
